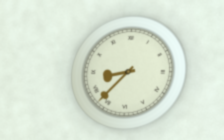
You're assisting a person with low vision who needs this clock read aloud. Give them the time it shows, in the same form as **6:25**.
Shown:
**8:37**
